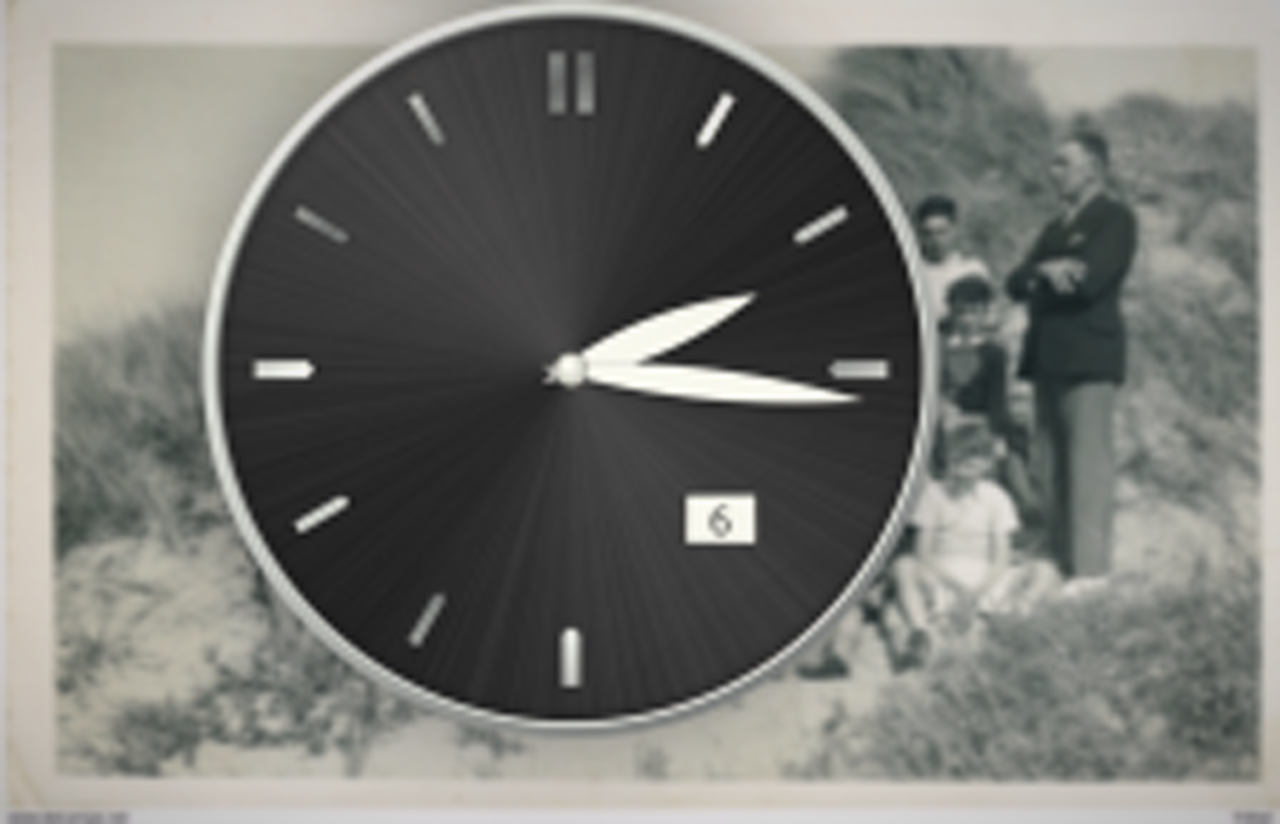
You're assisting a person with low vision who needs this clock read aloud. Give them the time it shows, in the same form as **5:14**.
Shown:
**2:16**
